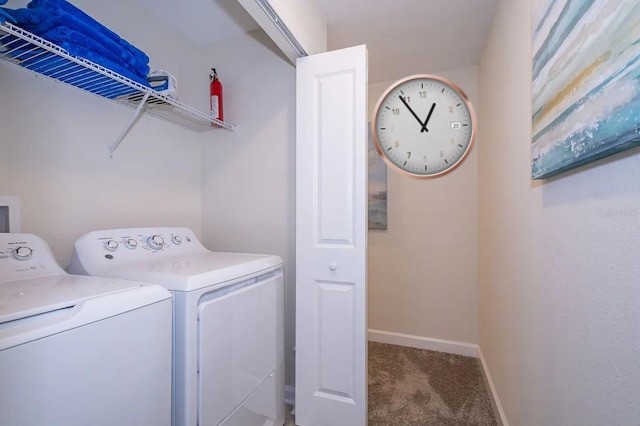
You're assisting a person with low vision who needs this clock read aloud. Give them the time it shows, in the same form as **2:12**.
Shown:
**12:54**
